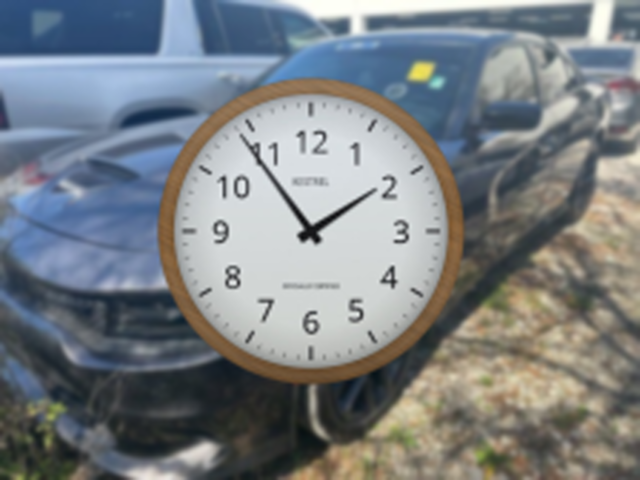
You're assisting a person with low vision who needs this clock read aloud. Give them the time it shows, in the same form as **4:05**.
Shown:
**1:54**
